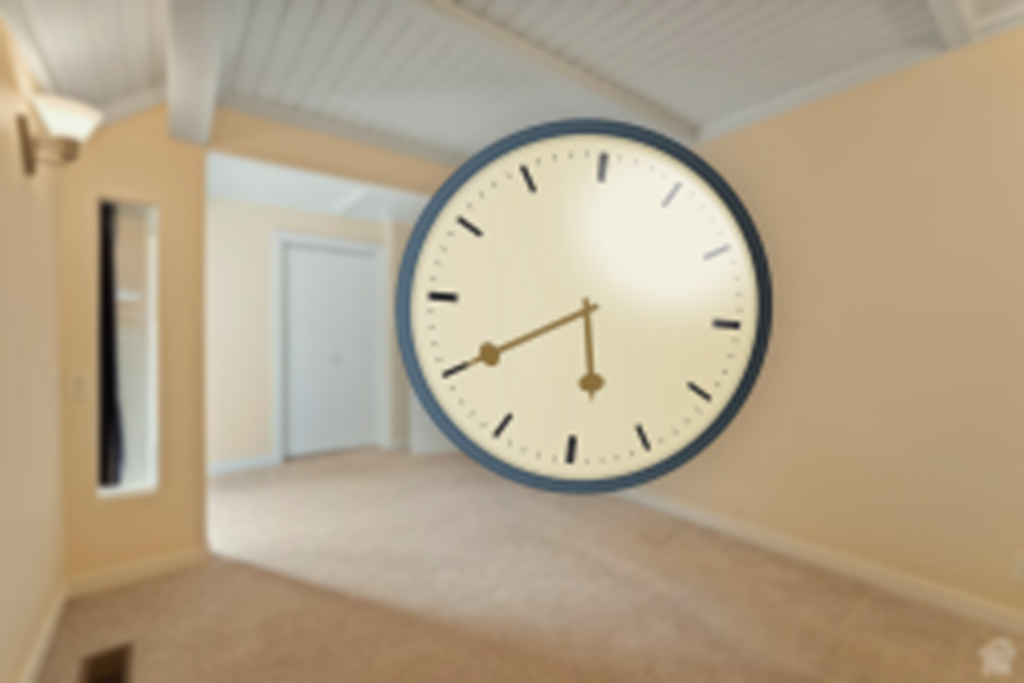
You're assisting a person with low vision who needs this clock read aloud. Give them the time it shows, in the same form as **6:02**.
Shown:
**5:40**
